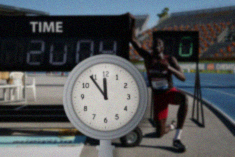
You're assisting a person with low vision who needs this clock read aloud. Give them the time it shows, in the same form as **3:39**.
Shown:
**11:54**
